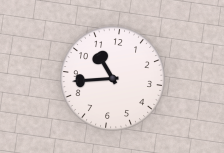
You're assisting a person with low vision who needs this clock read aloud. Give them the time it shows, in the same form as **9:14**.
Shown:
**10:43**
